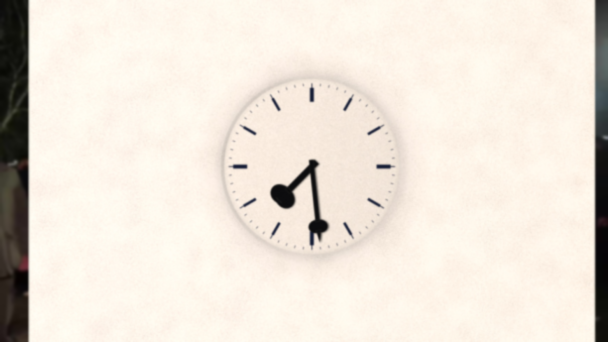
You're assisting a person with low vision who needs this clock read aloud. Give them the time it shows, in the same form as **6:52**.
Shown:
**7:29**
